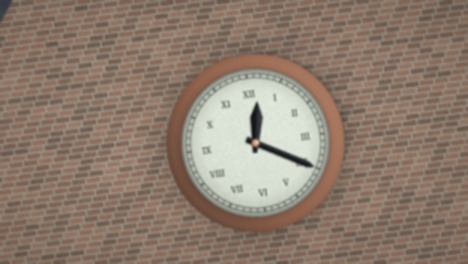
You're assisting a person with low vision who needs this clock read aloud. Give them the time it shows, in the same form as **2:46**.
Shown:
**12:20**
